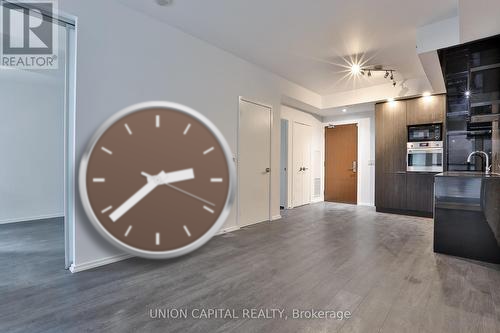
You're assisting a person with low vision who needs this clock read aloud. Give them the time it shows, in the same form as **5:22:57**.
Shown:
**2:38:19**
